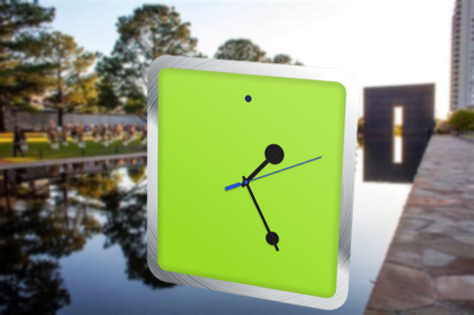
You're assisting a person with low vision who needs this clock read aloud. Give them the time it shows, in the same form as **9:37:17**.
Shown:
**1:25:11**
